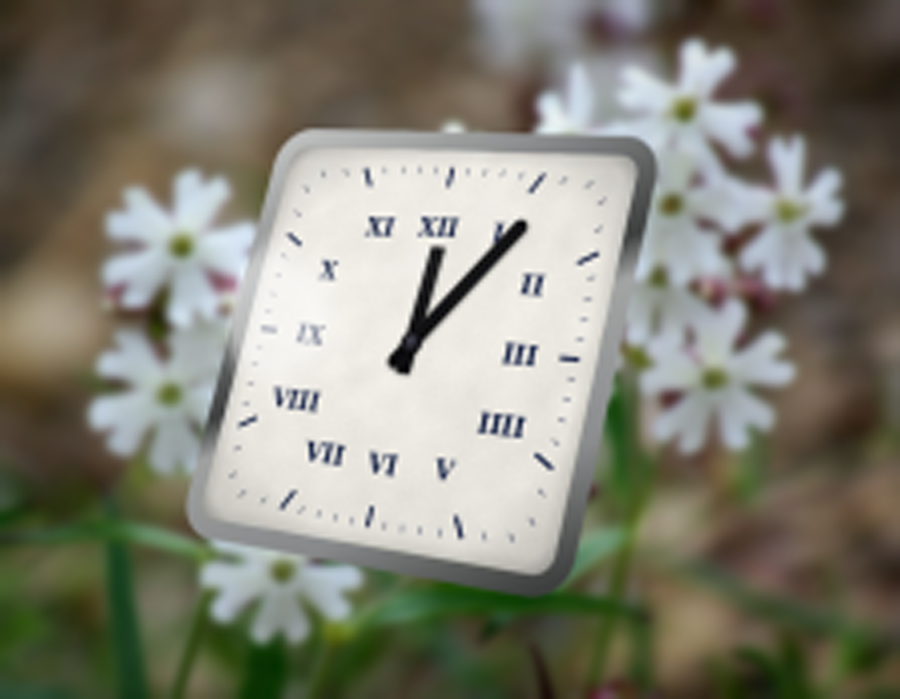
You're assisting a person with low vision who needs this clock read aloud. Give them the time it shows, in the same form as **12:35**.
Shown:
**12:06**
